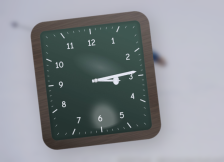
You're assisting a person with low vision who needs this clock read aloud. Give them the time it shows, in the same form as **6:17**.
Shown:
**3:14**
